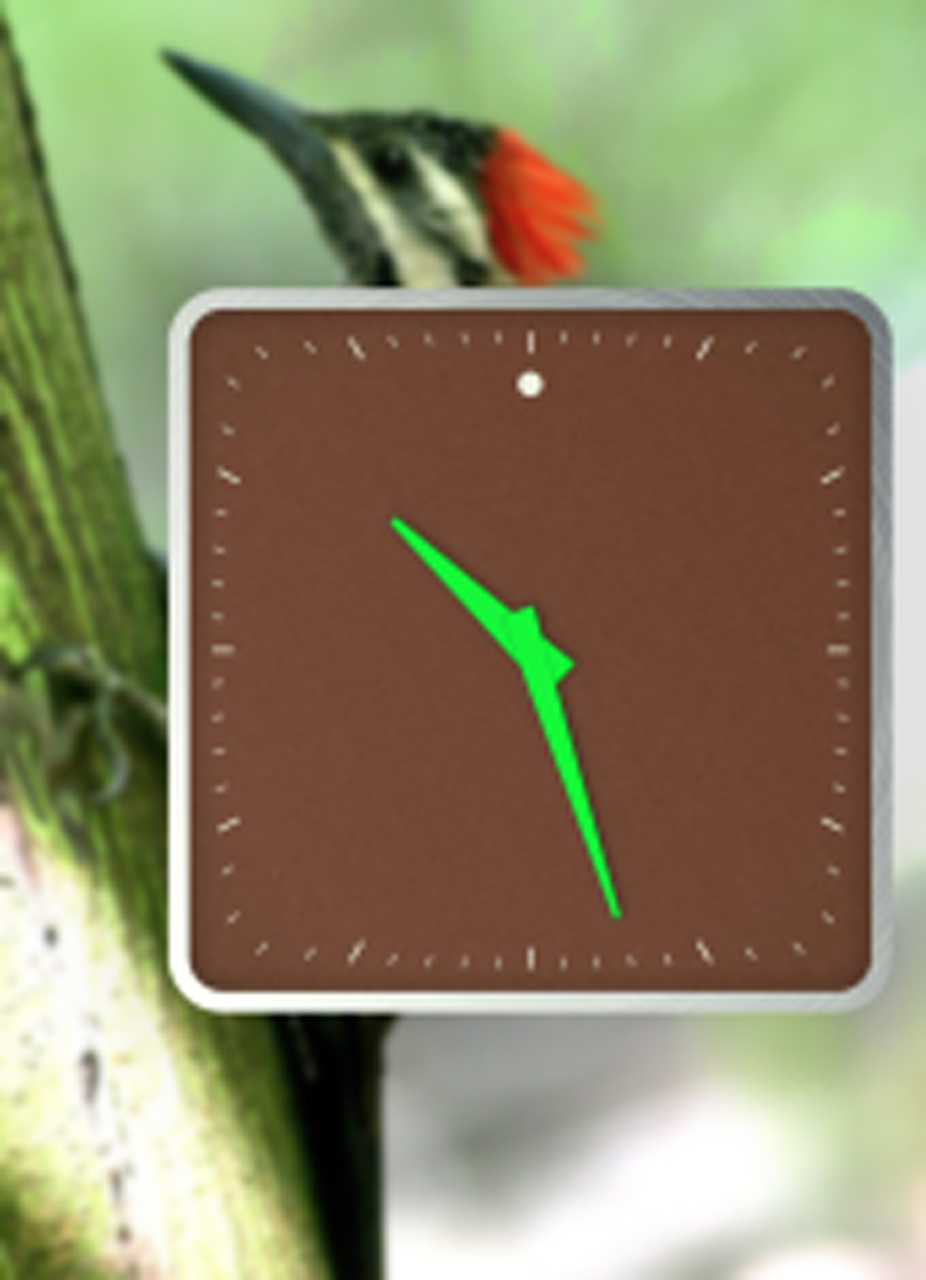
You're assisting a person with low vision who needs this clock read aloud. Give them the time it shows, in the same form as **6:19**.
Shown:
**10:27**
